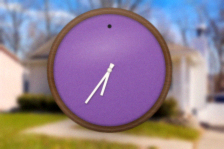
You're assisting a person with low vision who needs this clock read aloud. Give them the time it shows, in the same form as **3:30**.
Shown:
**6:36**
